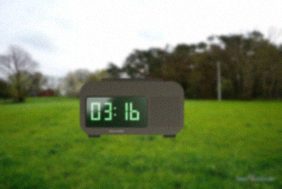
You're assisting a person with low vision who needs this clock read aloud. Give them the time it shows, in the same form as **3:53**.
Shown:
**3:16**
